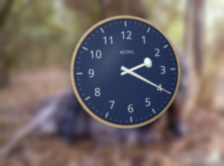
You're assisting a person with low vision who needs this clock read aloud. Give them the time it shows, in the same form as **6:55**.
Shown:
**2:20**
